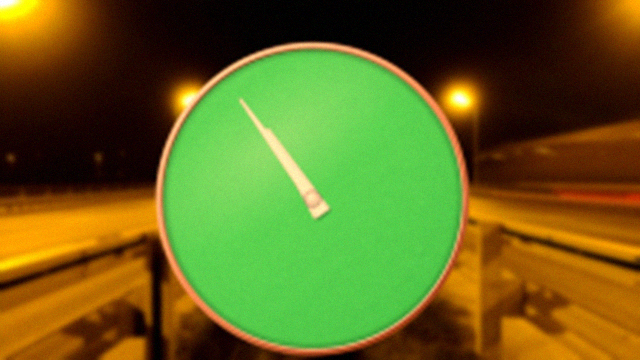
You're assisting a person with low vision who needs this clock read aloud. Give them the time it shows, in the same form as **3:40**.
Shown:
**10:54**
